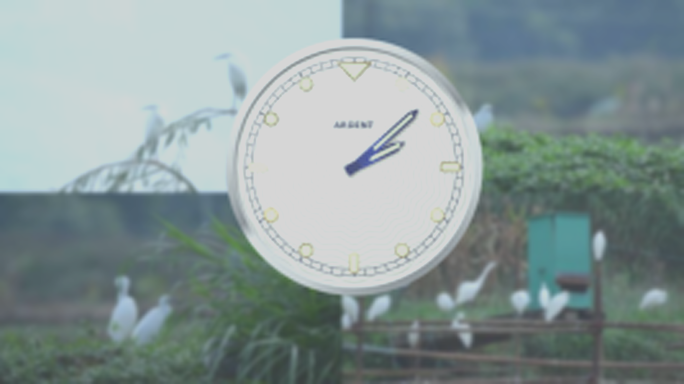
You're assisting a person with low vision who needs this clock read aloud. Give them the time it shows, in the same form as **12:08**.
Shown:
**2:08**
